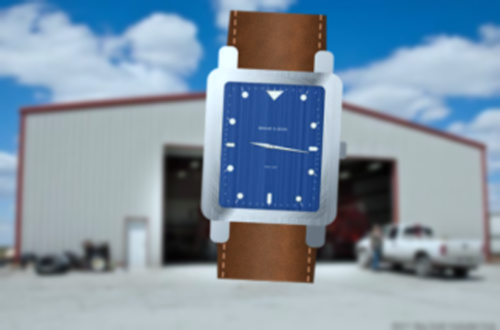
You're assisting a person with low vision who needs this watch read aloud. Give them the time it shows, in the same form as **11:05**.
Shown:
**9:16**
